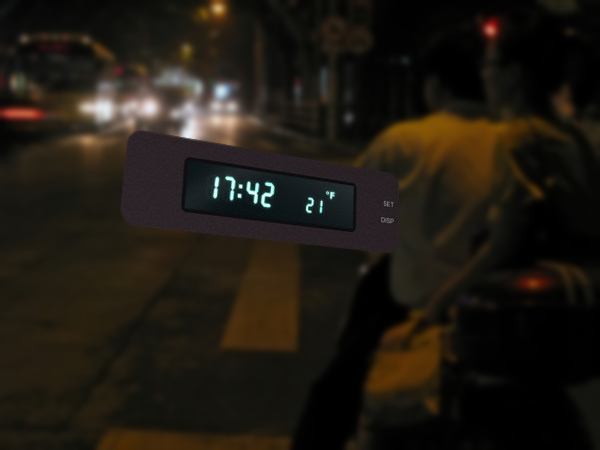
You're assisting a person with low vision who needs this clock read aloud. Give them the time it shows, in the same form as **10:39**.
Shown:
**17:42**
